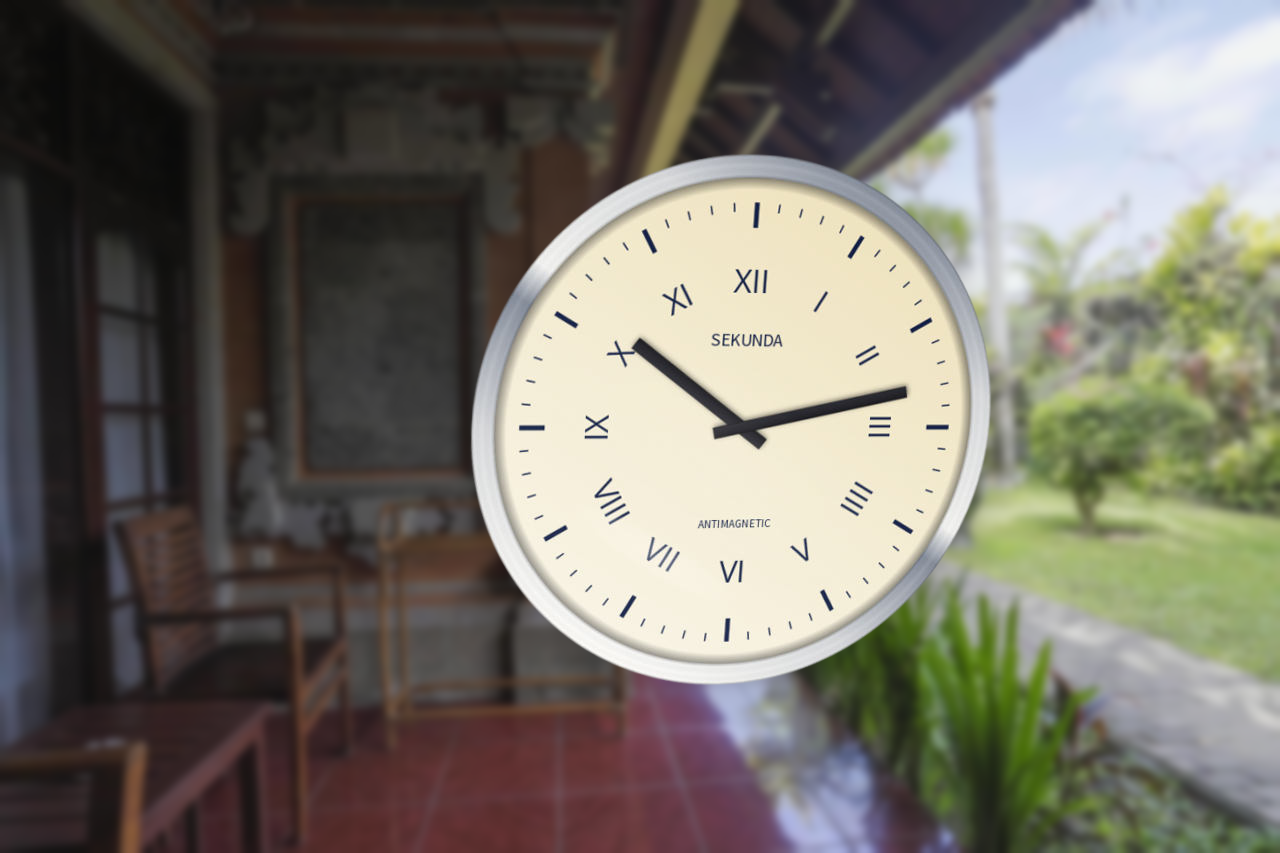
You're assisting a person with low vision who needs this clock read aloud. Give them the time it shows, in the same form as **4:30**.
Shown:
**10:13**
